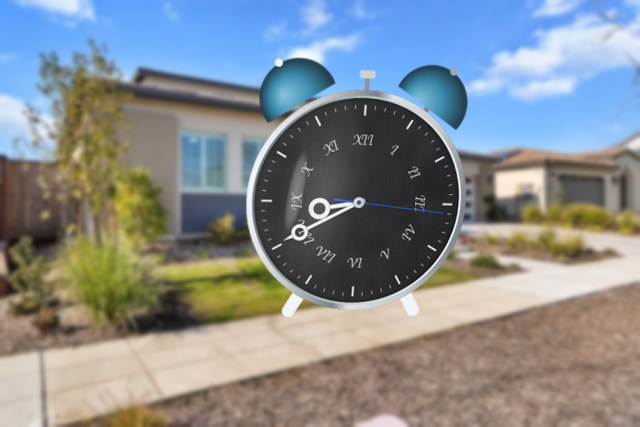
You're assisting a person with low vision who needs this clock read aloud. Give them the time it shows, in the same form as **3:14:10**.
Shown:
**8:40:16**
